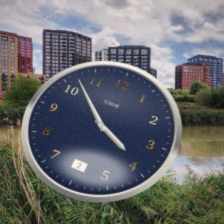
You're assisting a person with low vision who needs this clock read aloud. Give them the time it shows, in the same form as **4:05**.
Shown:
**3:52**
